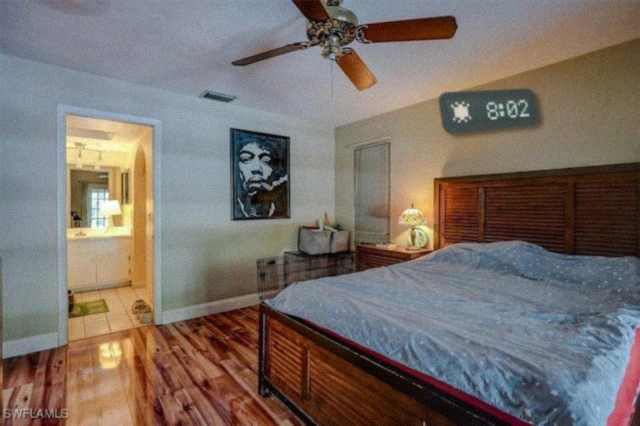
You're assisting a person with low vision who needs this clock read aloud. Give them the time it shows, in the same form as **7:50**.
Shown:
**8:02**
